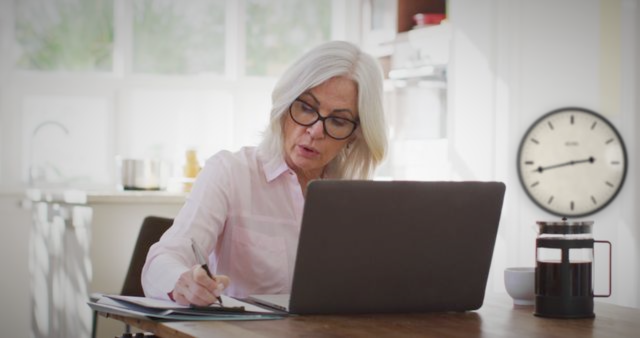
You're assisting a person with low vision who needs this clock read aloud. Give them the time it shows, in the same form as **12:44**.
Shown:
**2:43**
